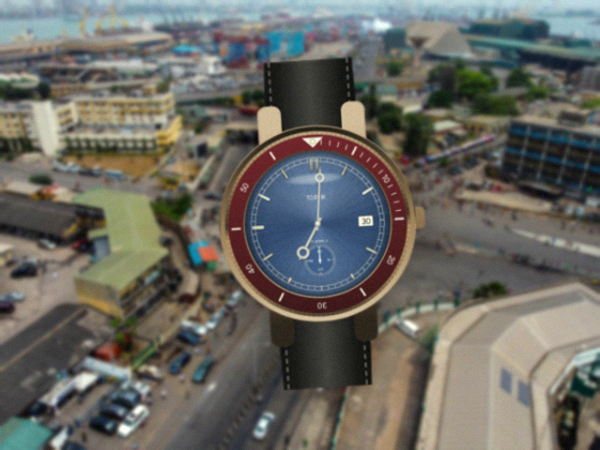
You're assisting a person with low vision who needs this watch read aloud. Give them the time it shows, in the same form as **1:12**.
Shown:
**7:01**
